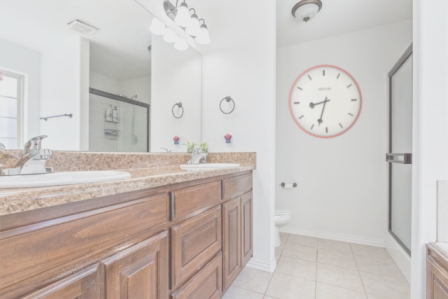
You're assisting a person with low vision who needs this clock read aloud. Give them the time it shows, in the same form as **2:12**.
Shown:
**8:33**
